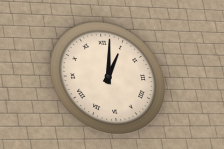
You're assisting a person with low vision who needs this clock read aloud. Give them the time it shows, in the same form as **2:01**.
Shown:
**1:02**
